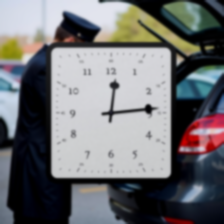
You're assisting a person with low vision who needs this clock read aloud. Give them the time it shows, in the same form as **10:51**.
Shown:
**12:14**
